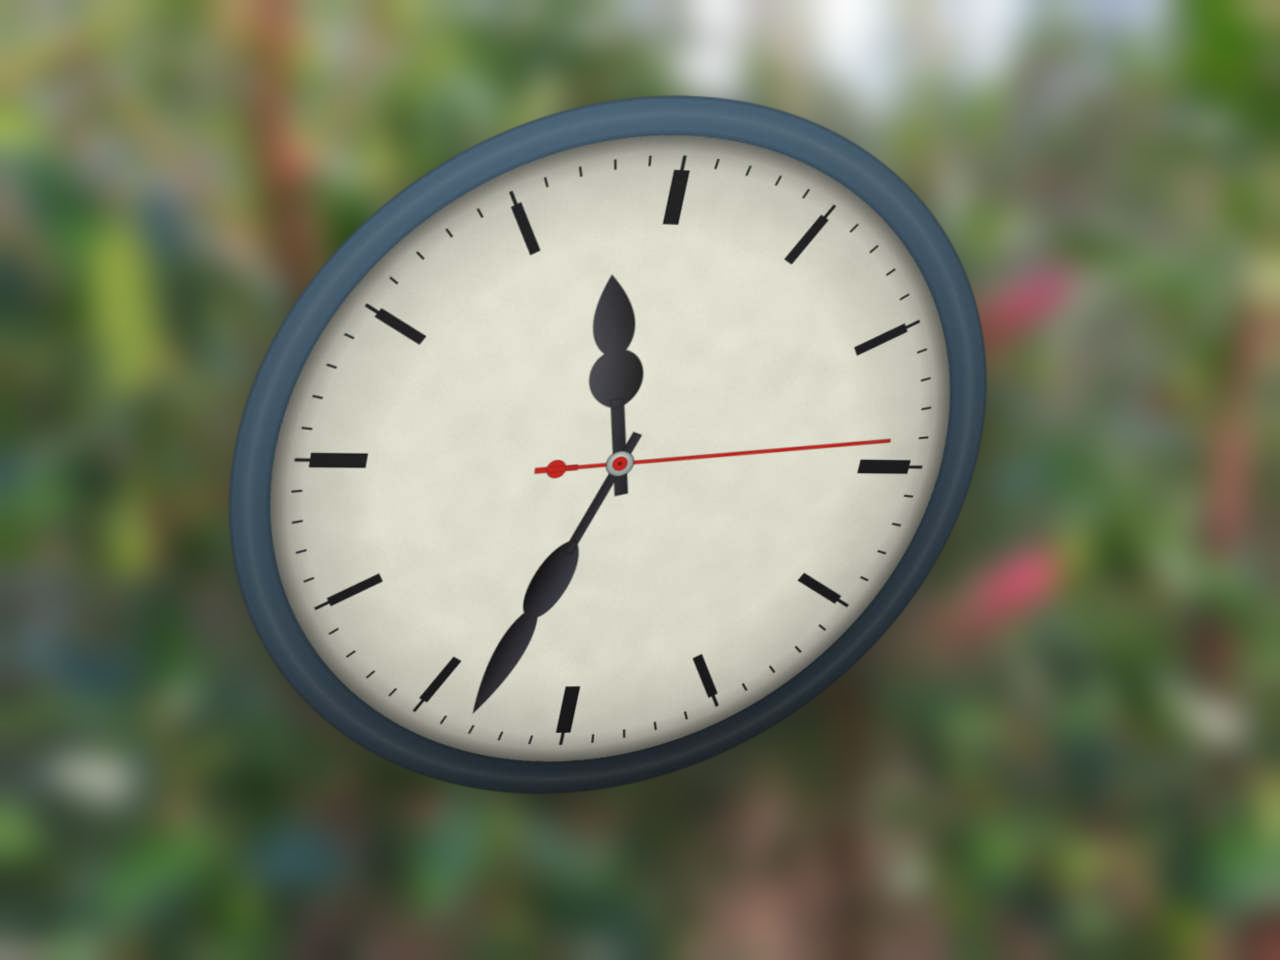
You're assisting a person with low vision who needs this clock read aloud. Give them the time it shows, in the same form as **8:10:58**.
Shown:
**11:33:14**
